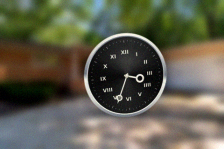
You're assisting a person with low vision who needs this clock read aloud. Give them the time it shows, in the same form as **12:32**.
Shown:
**3:34**
